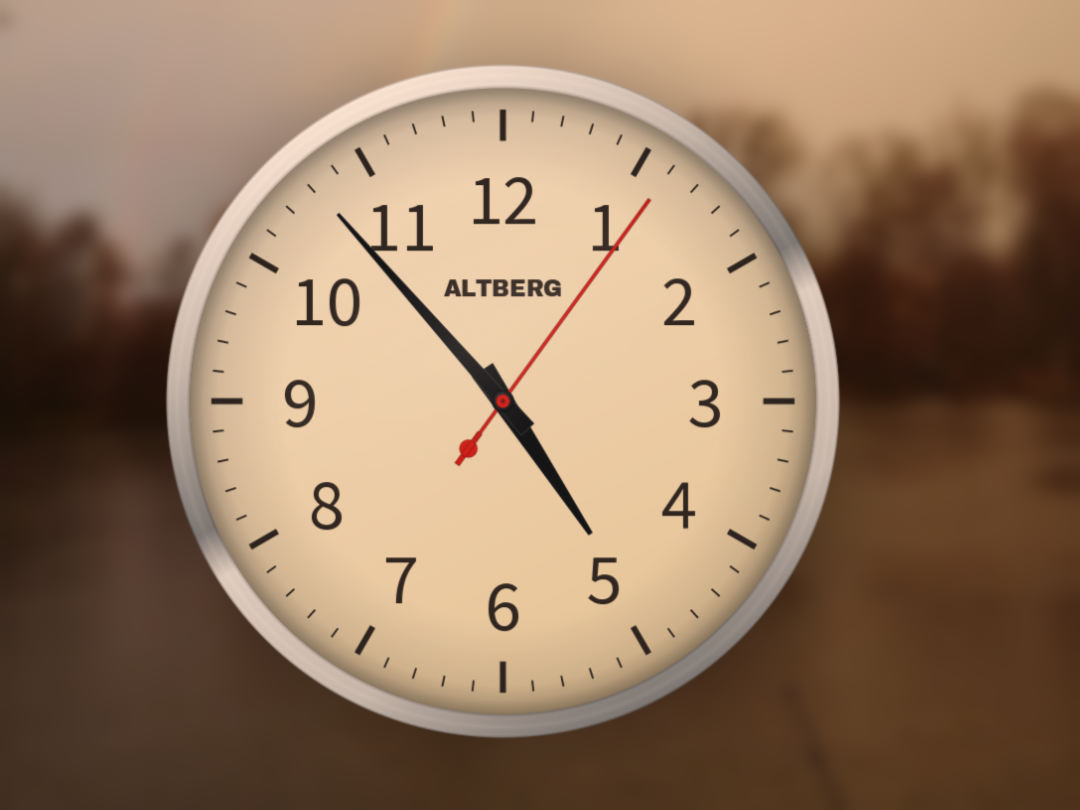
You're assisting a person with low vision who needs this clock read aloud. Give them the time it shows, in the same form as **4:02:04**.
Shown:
**4:53:06**
